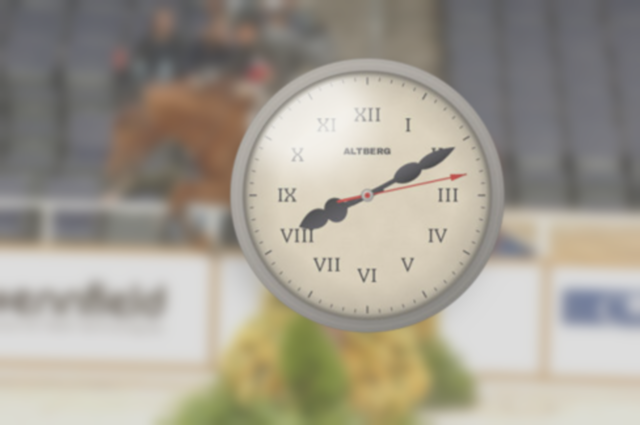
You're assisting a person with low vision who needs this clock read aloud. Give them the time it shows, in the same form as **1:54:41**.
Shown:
**8:10:13**
